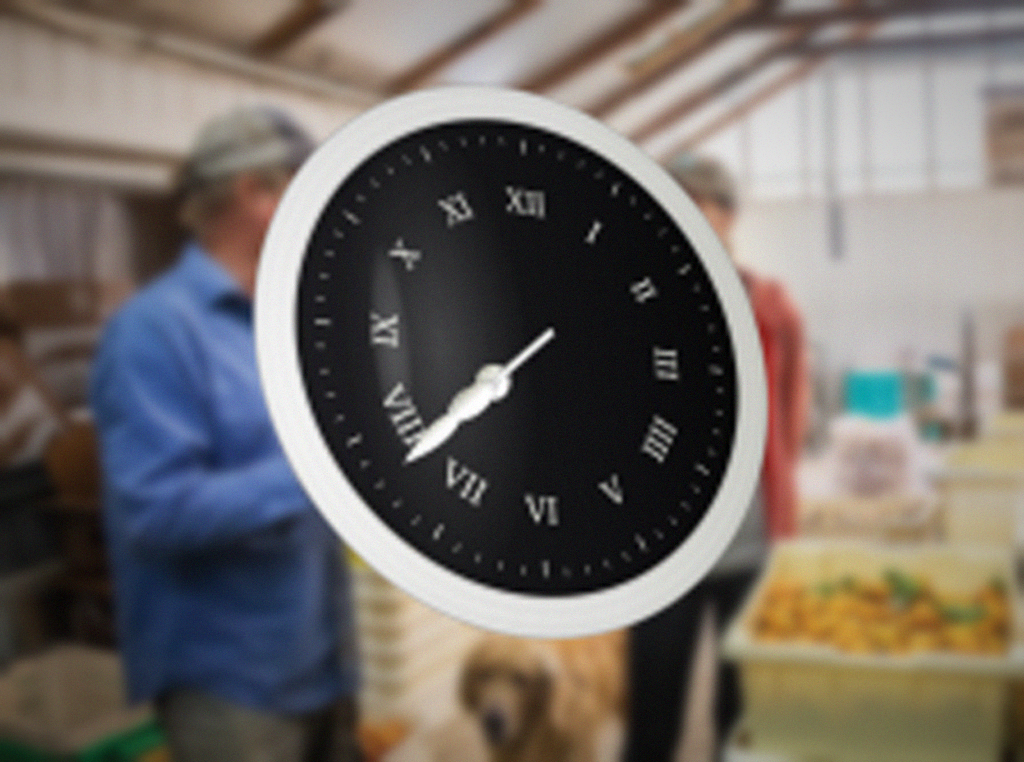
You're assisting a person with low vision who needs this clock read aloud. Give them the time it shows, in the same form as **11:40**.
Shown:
**7:38**
